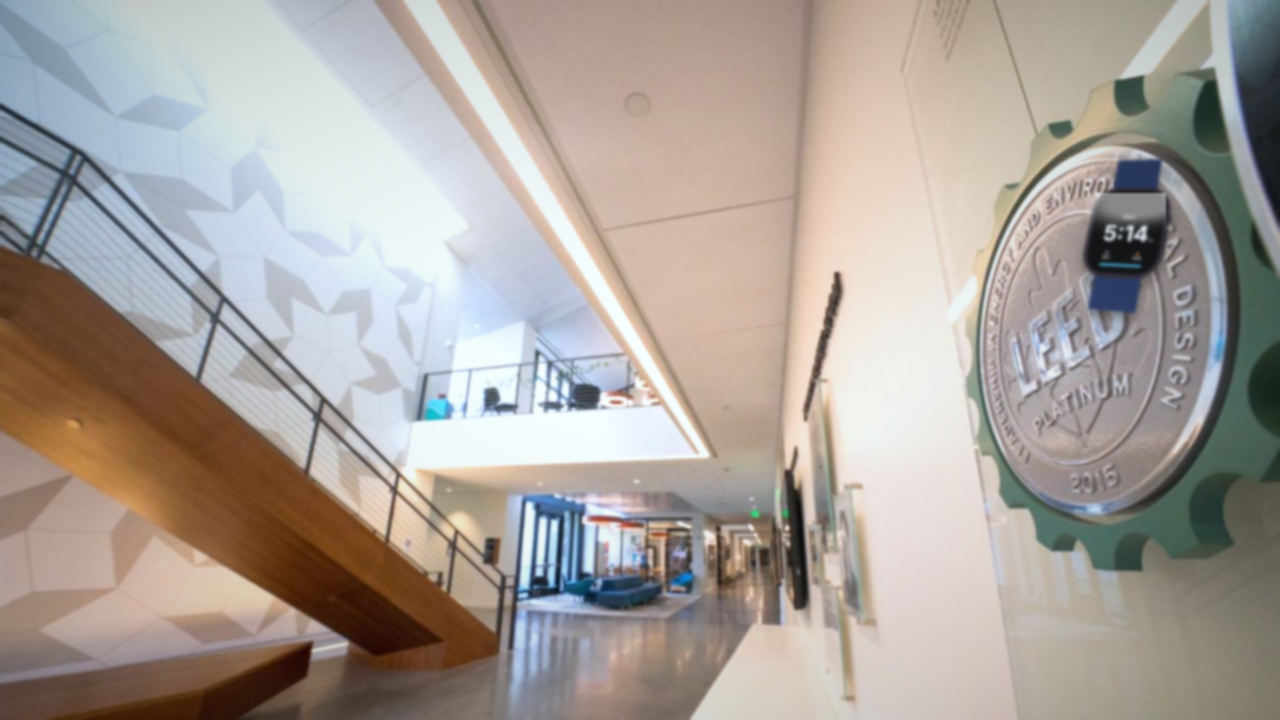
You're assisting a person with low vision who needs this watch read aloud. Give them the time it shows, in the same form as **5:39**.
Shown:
**5:14**
